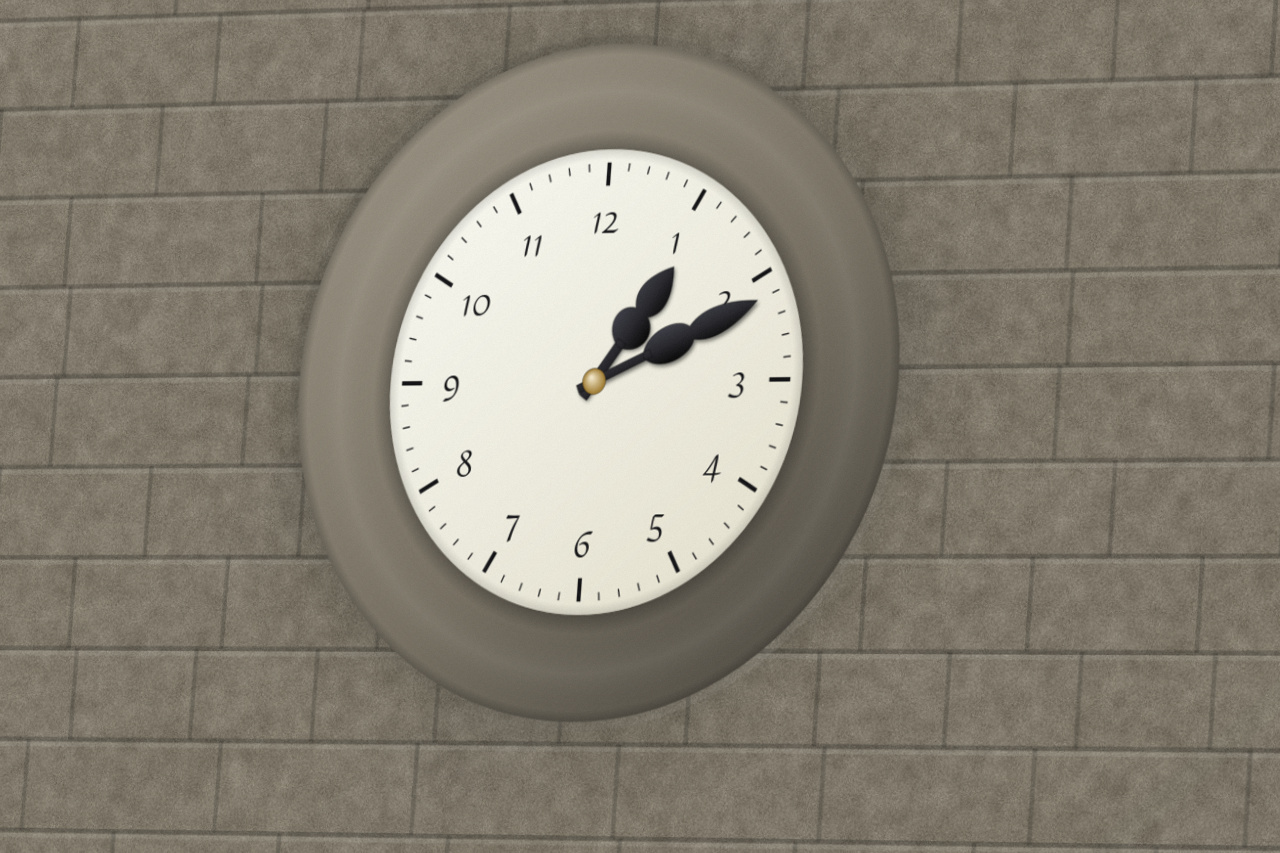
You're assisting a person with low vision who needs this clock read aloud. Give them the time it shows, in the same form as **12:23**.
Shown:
**1:11**
